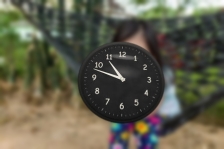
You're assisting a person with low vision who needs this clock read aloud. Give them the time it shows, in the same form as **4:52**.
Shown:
**10:48**
